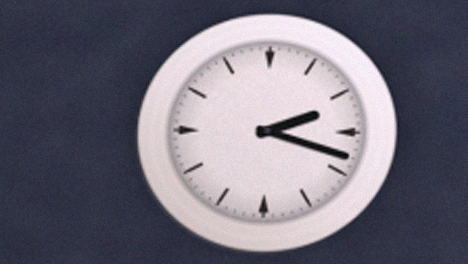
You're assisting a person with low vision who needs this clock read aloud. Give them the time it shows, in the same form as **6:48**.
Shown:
**2:18**
